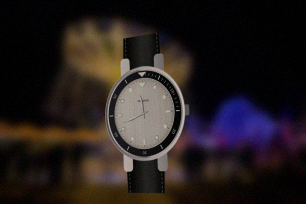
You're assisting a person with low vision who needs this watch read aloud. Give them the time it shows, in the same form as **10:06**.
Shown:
**11:42**
